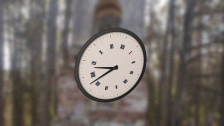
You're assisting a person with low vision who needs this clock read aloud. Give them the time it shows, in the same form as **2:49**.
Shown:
**8:37**
